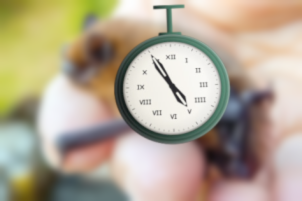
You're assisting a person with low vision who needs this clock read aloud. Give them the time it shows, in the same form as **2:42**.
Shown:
**4:55**
